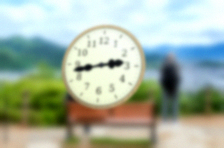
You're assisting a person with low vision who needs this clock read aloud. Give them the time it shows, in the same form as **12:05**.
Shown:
**2:43**
